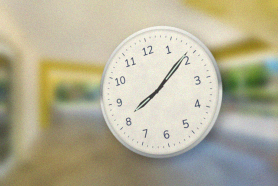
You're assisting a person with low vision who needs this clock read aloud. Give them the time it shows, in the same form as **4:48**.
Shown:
**8:09**
